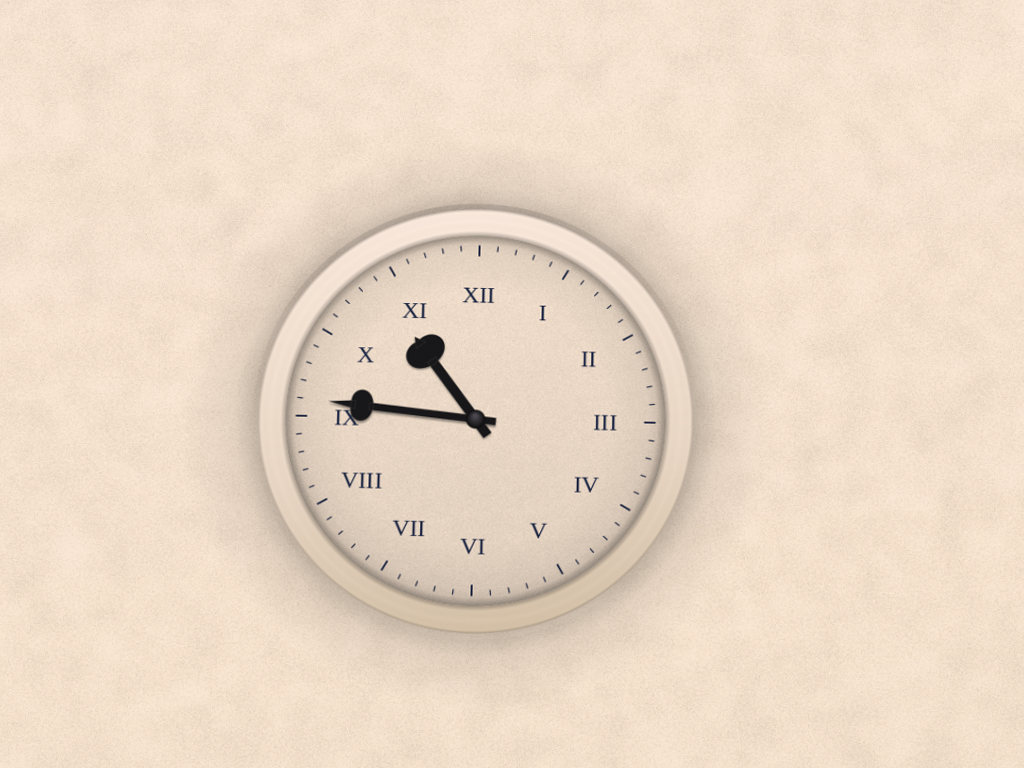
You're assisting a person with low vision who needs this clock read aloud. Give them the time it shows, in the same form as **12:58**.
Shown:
**10:46**
